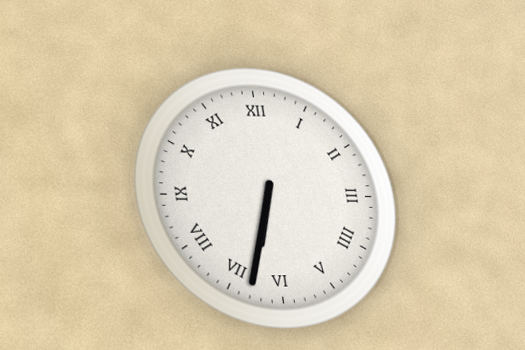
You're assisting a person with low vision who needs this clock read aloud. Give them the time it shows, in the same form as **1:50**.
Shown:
**6:33**
